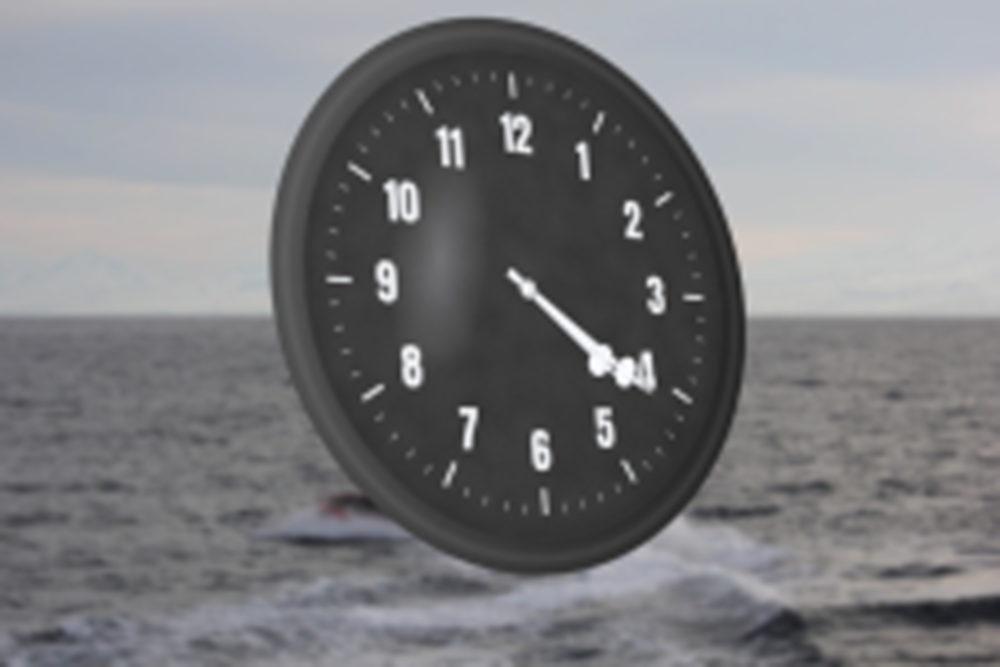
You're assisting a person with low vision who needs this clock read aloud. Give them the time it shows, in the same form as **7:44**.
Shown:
**4:21**
